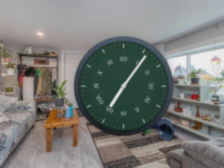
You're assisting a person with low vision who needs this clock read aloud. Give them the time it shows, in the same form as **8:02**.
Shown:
**7:06**
